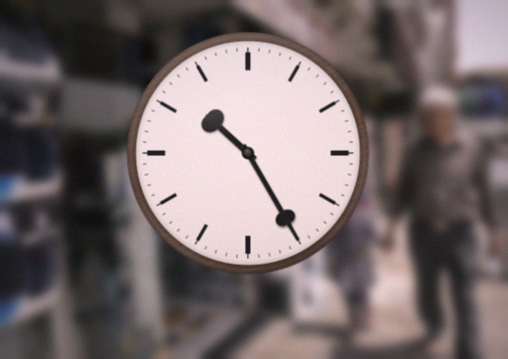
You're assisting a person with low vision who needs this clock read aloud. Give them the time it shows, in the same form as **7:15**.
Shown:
**10:25**
